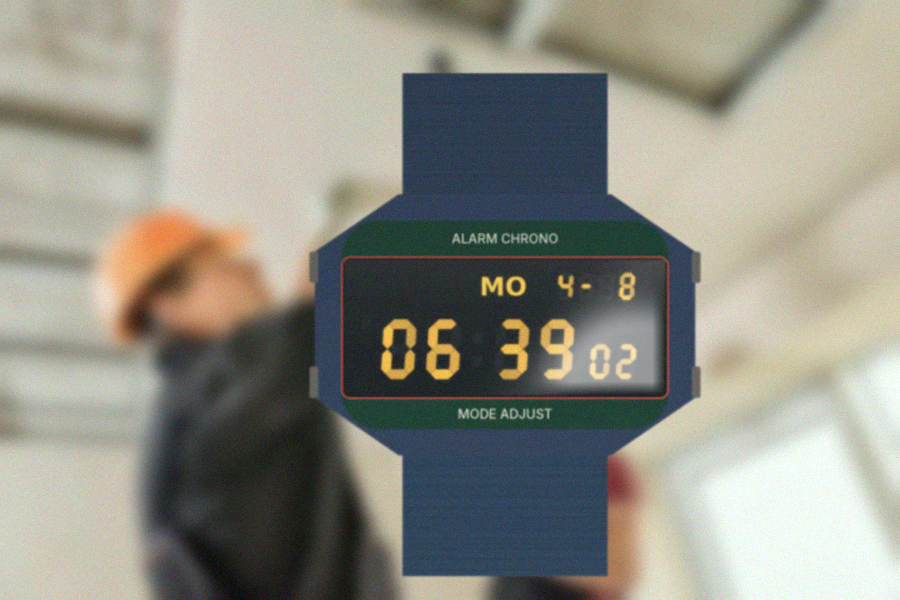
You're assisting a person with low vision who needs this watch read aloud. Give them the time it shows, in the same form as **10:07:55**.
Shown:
**6:39:02**
